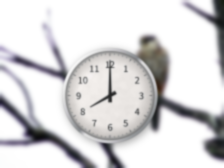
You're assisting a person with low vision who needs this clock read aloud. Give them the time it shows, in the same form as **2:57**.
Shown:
**8:00**
